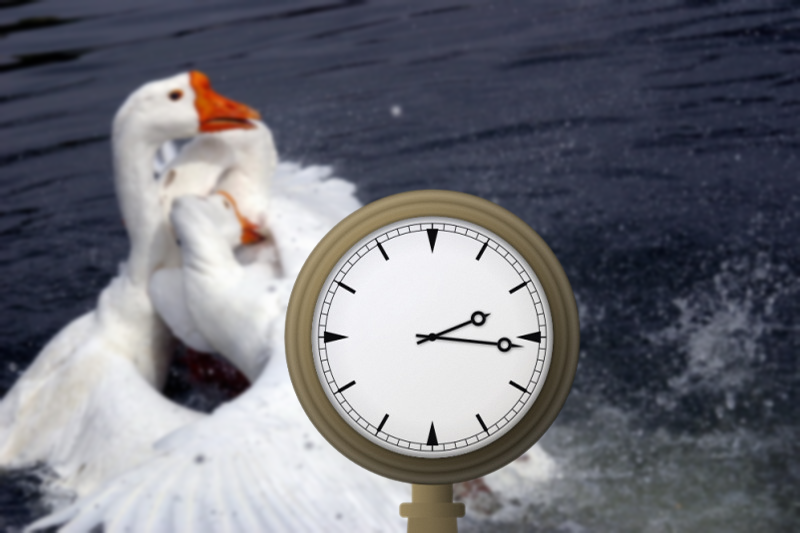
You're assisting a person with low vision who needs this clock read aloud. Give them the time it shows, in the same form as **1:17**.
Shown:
**2:16**
